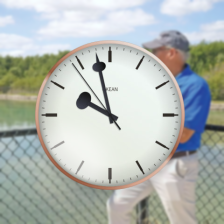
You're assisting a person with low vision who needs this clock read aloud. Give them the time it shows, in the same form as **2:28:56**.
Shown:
**9:57:54**
